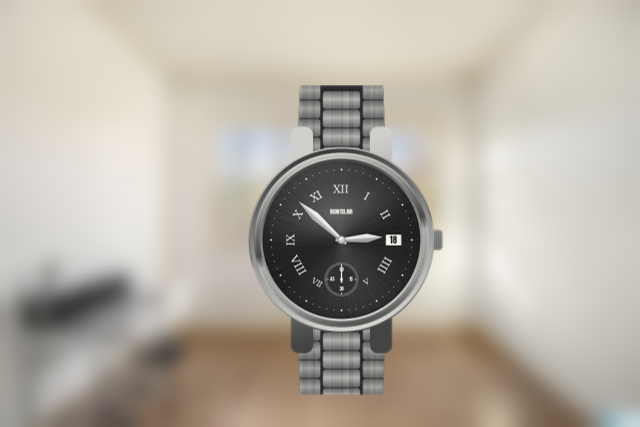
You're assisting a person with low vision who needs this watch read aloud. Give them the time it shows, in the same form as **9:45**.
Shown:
**2:52**
